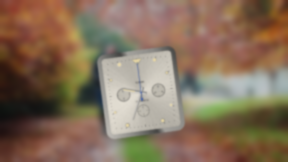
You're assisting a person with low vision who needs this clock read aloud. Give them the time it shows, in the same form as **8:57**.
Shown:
**9:34**
